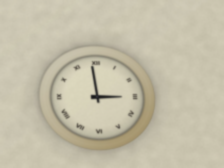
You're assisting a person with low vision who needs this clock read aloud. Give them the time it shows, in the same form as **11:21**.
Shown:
**2:59**
